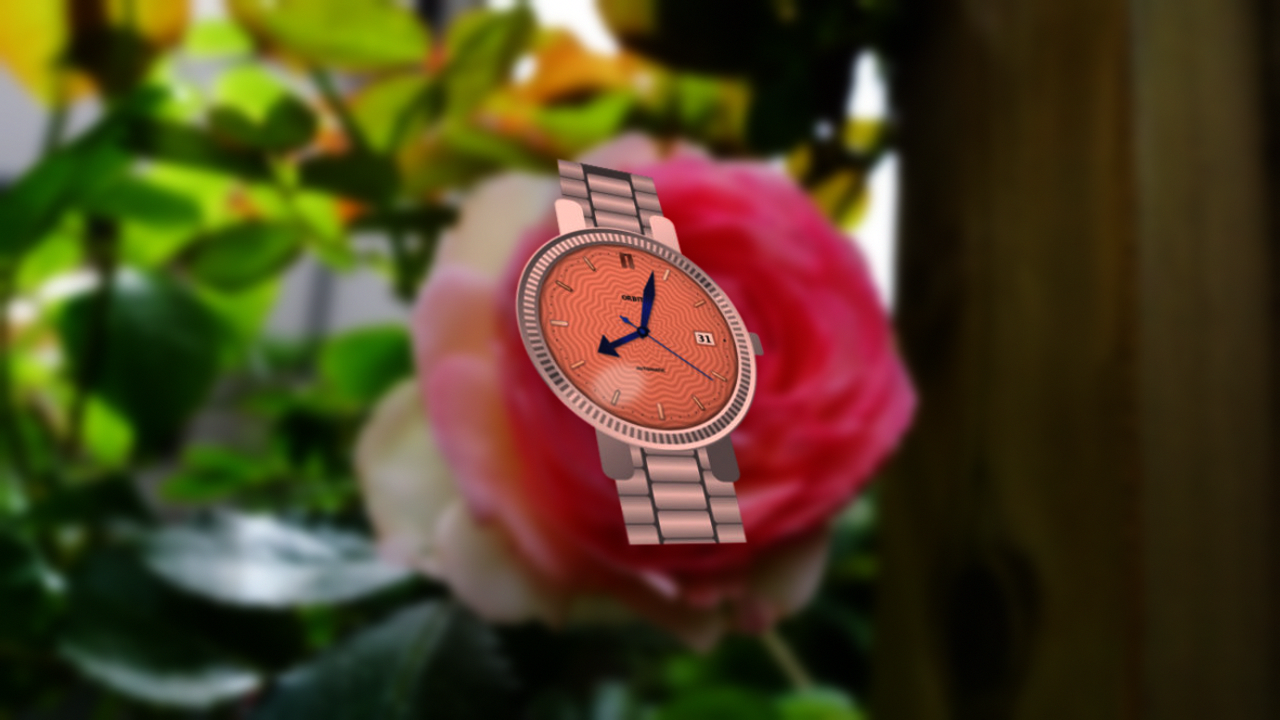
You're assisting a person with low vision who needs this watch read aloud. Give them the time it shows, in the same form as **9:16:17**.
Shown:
**8:03:21**
